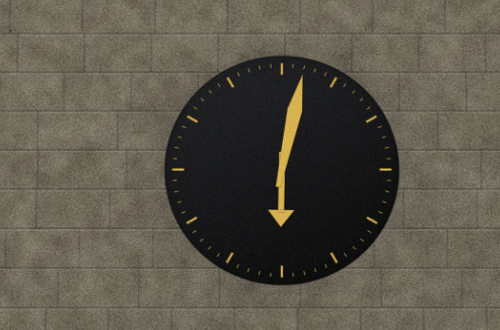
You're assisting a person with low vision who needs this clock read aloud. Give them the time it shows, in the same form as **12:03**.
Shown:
**6:02**
